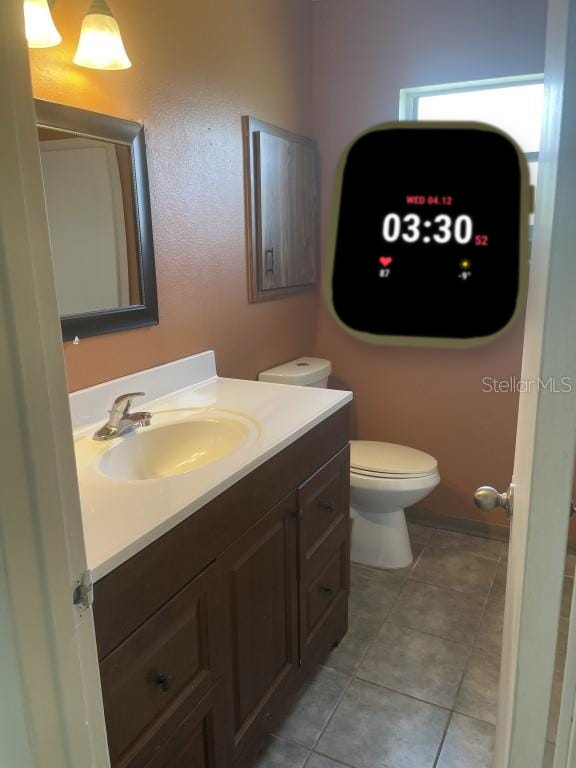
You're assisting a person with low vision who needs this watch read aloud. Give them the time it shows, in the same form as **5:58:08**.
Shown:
**3:30:52**
